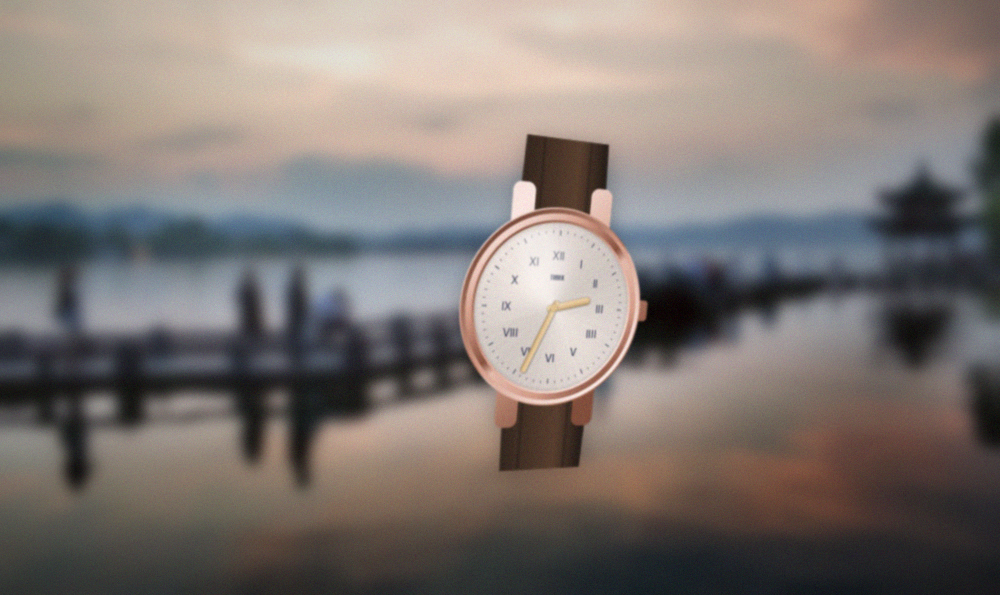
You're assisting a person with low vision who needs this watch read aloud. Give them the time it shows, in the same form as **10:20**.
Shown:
**2:34**
